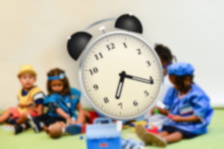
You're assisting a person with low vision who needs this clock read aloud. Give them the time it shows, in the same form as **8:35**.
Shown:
**7:21**
